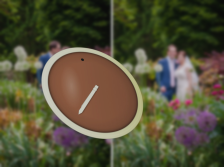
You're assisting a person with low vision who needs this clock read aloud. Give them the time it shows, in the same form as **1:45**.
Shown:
**7:38**
